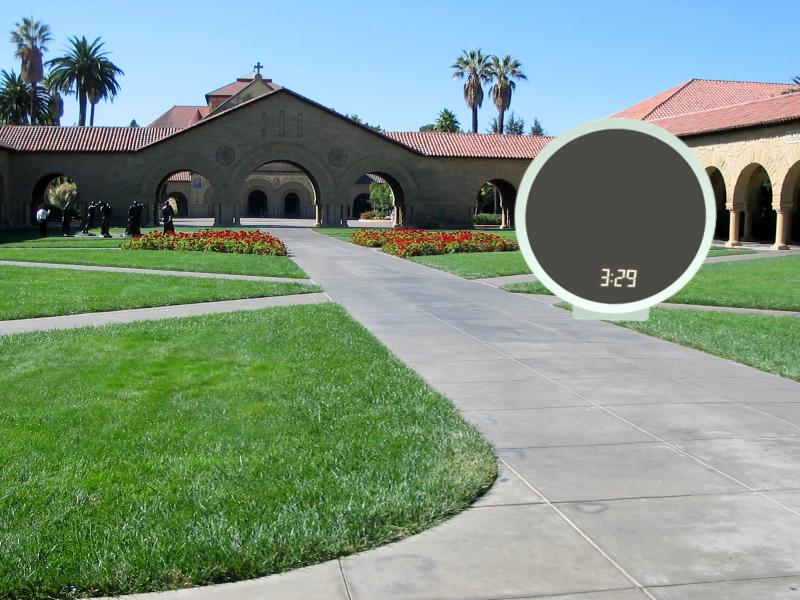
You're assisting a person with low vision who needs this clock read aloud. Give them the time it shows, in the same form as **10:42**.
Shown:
**3:29**
